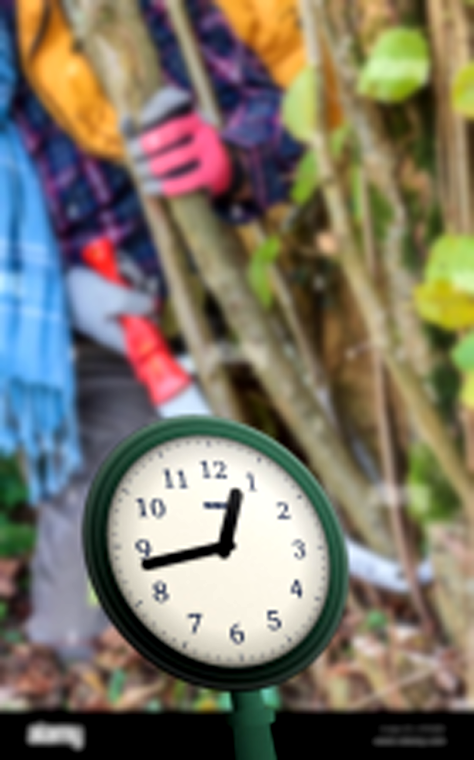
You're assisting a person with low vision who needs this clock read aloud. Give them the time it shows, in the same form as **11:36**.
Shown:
**12:43**
